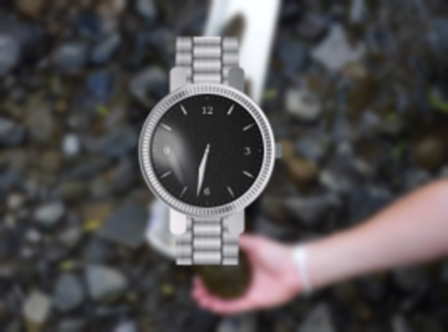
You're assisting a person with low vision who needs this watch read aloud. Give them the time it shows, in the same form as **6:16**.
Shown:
**6:32**
